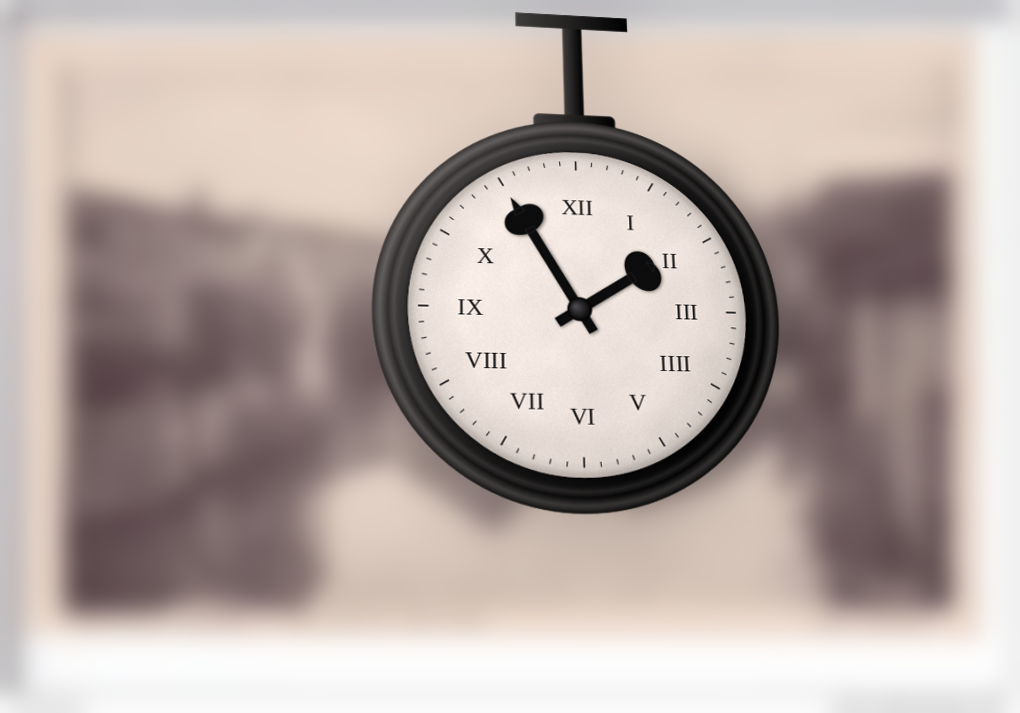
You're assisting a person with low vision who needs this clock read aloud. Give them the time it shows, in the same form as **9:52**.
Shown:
**1:55**
